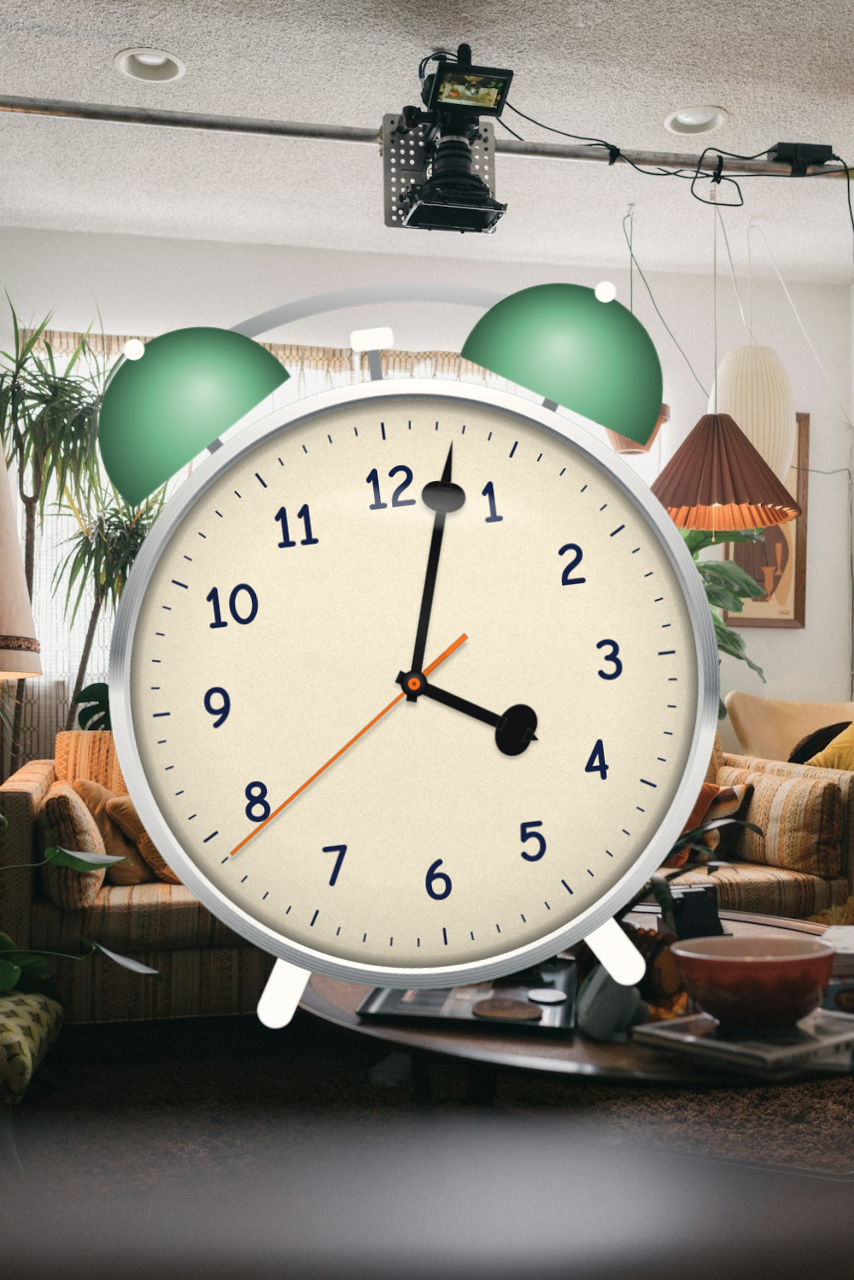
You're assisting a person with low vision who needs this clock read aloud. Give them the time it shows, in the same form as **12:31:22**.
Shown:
**4:02:39**
